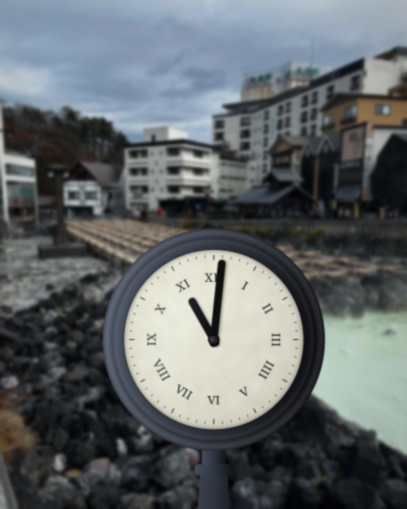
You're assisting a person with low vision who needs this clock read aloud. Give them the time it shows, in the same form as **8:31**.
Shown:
**11:01**
